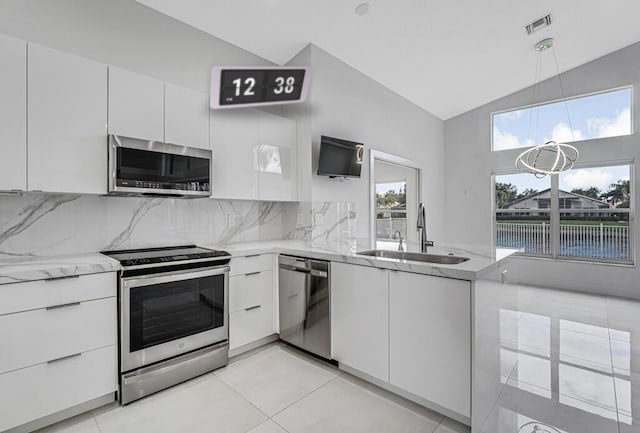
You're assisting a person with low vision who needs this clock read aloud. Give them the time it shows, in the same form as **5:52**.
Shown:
**12:38**
